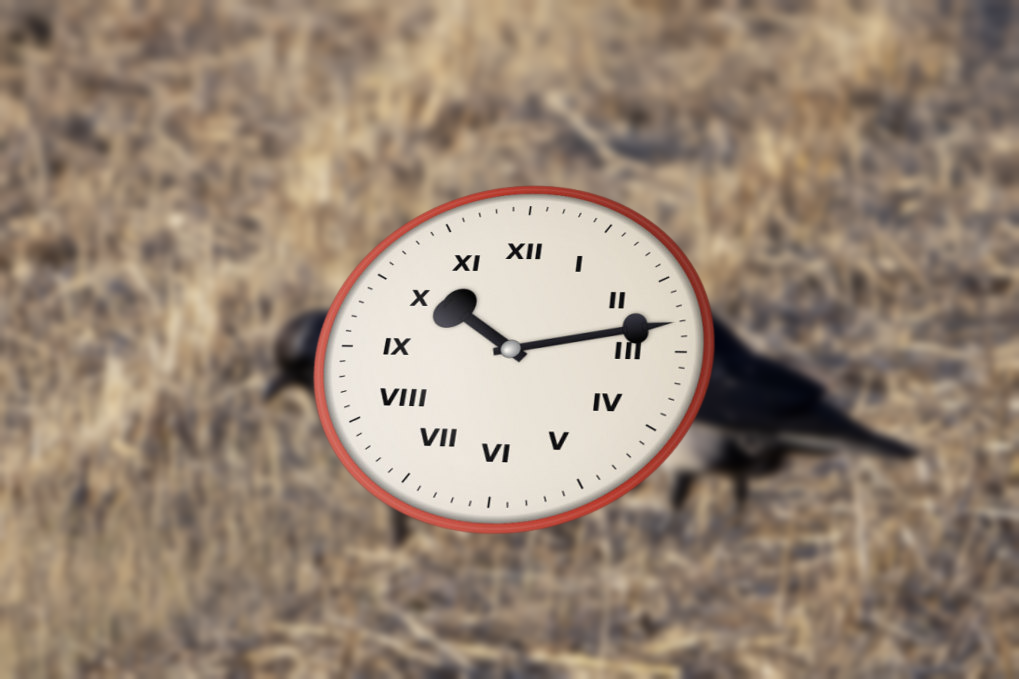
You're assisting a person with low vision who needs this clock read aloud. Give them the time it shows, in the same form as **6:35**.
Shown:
**10:13**
